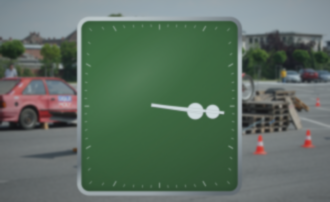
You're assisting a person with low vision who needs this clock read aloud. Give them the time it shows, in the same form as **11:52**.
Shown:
**3:16**
